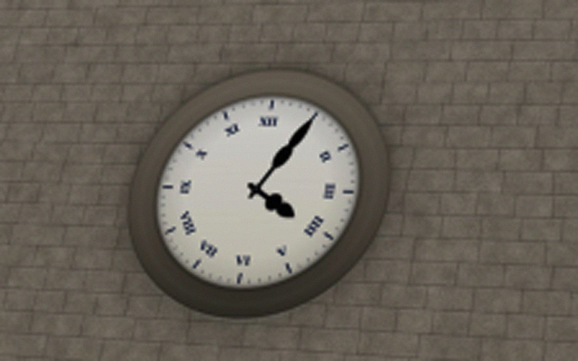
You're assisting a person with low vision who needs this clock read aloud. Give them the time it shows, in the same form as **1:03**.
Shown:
**4:05**
